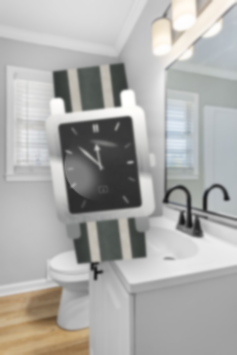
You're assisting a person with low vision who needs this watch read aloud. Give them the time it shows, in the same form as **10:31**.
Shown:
**11:53**
